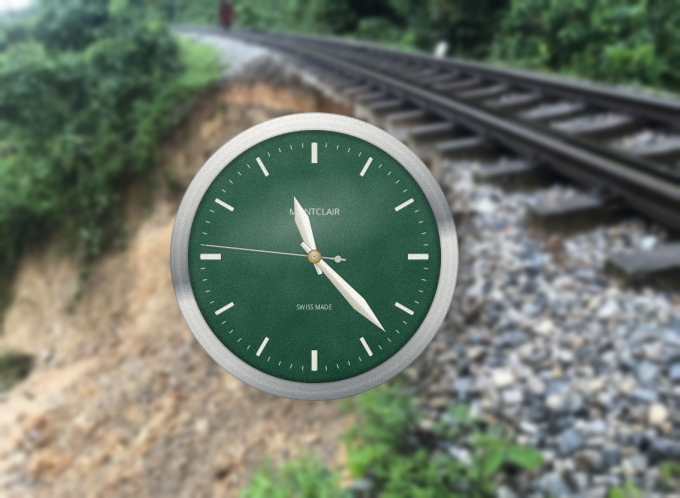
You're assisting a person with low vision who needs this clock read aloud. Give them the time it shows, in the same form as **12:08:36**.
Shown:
**11:22:46**
